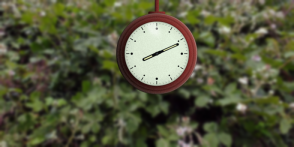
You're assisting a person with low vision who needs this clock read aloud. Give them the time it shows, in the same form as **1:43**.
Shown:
**8:11**
